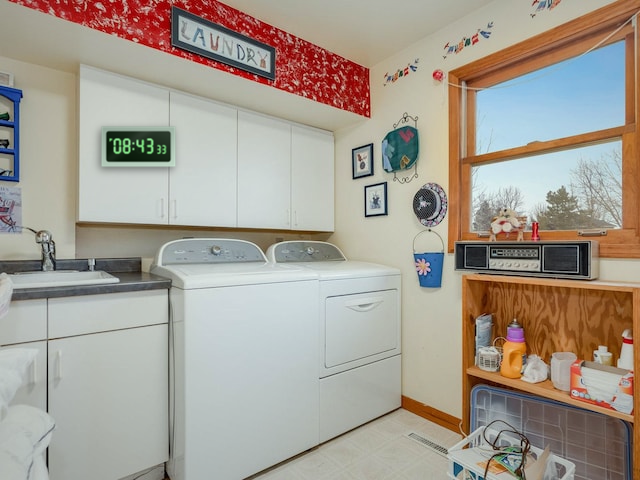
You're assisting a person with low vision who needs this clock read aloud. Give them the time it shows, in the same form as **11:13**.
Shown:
**8:43**
